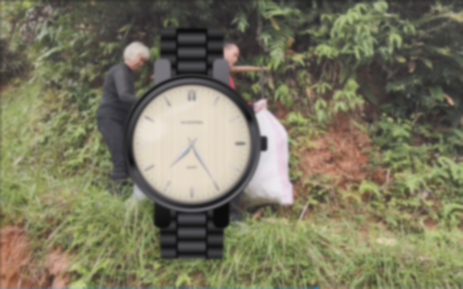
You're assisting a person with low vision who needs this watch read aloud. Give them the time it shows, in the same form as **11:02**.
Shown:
**7:25**
